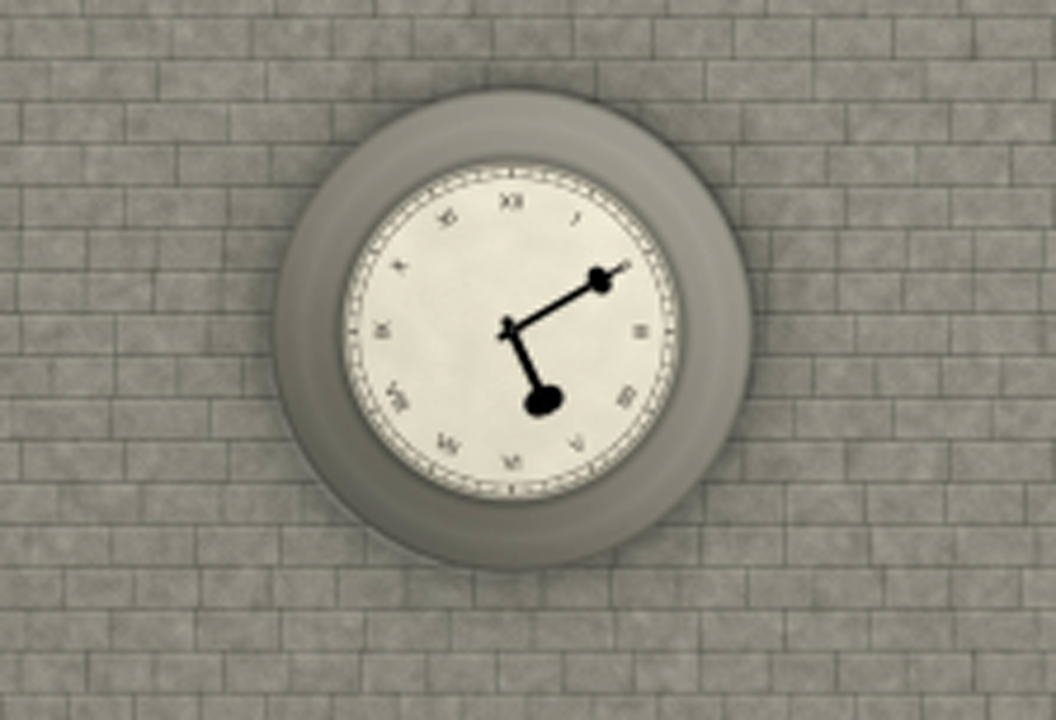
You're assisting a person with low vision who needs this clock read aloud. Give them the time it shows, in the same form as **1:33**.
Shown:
**5:10**
